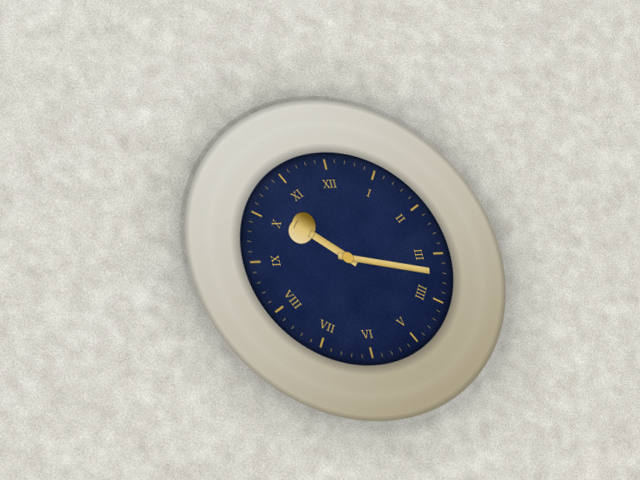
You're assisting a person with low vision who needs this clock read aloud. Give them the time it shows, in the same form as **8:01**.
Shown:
**10:17**
